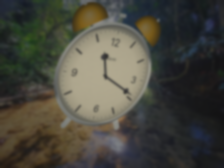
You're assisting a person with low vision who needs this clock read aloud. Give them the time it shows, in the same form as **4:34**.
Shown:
**11:19**
